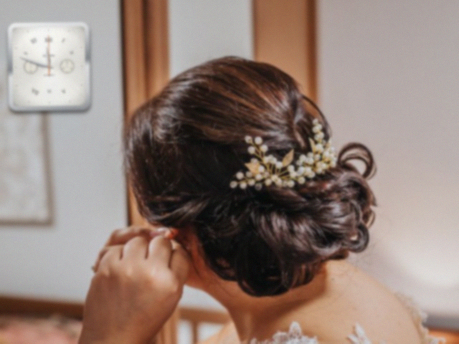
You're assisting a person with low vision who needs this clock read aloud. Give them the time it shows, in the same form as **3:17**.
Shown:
**11:48**
